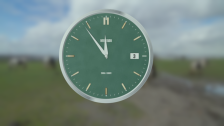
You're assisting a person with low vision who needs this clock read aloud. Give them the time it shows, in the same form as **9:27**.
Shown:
**11:54**
